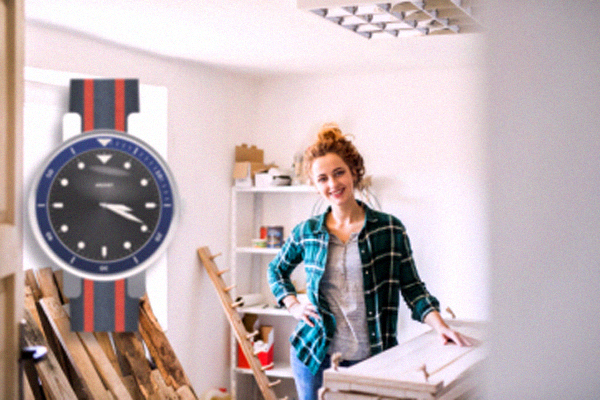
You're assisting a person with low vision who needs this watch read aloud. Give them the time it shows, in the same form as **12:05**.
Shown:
**3:19**
